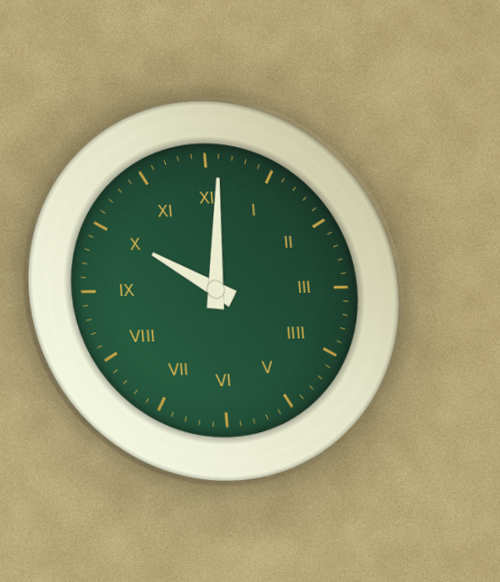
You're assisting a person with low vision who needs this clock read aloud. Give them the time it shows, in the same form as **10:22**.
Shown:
**10:01**
